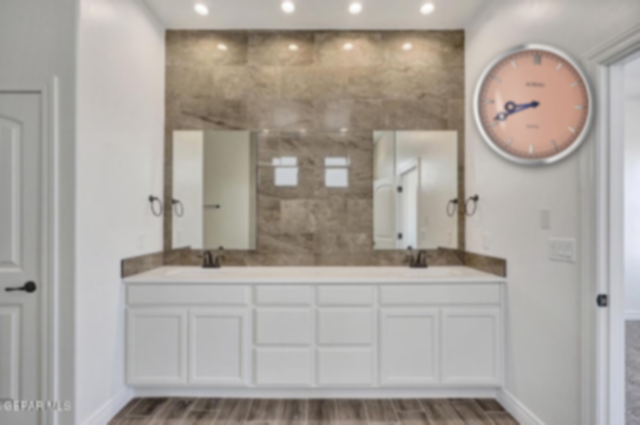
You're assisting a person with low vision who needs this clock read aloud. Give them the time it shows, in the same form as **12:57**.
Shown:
**8:41**
